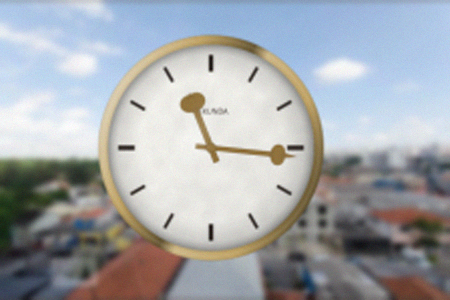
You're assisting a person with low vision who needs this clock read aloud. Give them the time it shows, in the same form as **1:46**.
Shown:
**11:16**
